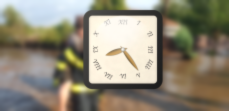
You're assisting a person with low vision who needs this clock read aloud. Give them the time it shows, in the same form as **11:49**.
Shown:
**8:24**
